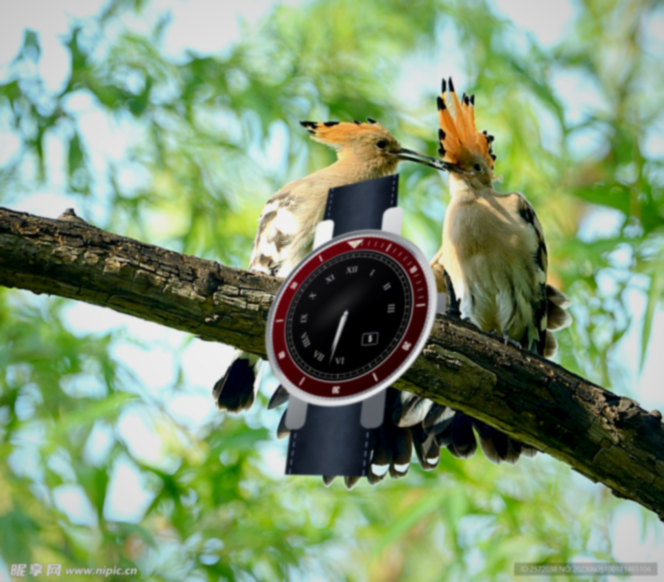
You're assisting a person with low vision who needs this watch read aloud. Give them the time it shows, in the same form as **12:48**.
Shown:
**6:32**
